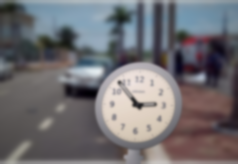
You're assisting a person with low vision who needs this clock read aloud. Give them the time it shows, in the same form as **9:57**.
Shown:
**2:53**
